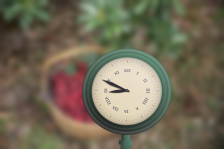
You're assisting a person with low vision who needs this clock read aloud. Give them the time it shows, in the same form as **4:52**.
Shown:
**8:49**
